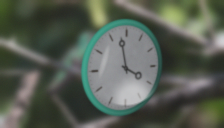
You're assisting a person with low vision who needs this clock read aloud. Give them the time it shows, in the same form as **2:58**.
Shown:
**3:58**
